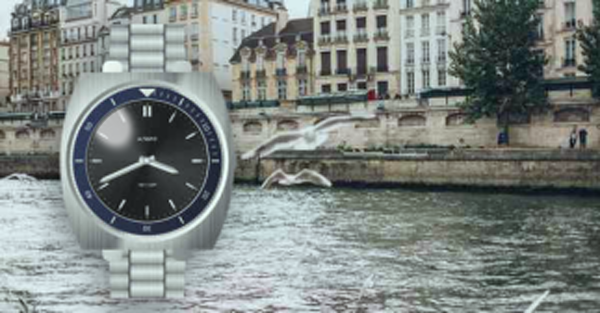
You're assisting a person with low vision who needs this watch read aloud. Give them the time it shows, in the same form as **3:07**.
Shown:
**3:41**
